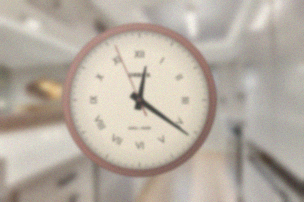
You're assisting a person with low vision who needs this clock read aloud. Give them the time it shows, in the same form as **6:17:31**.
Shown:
**12:20:56**
